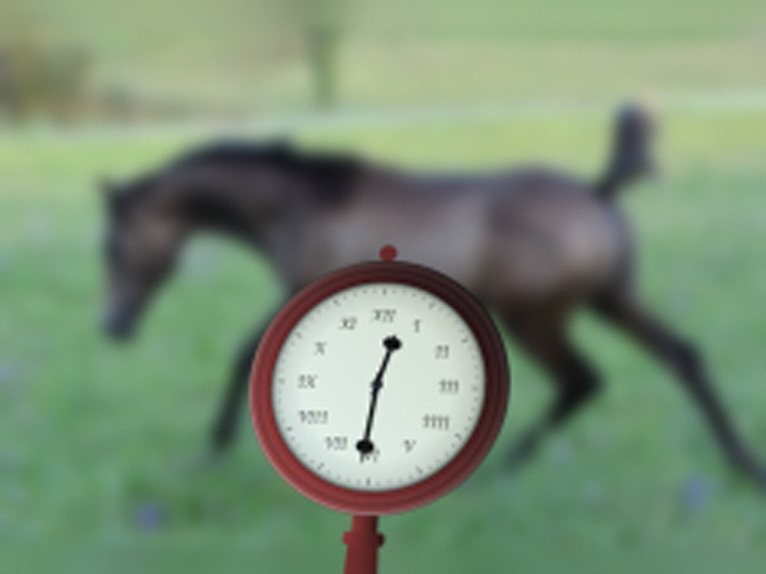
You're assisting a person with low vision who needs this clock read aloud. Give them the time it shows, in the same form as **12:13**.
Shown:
**12:31**
